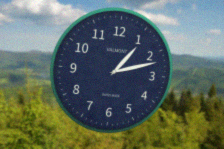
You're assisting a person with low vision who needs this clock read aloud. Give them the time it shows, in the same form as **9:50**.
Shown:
**1:12**
